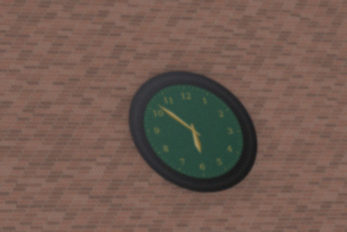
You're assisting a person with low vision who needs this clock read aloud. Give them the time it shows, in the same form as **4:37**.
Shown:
**5:52**
